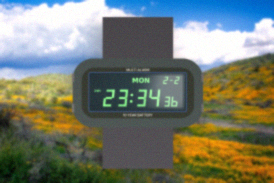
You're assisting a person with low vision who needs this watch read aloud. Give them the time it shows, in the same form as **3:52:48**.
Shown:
**23:34:36**
